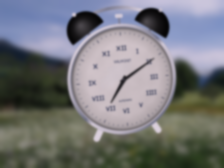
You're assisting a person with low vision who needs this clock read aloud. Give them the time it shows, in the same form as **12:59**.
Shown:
**7:10**
